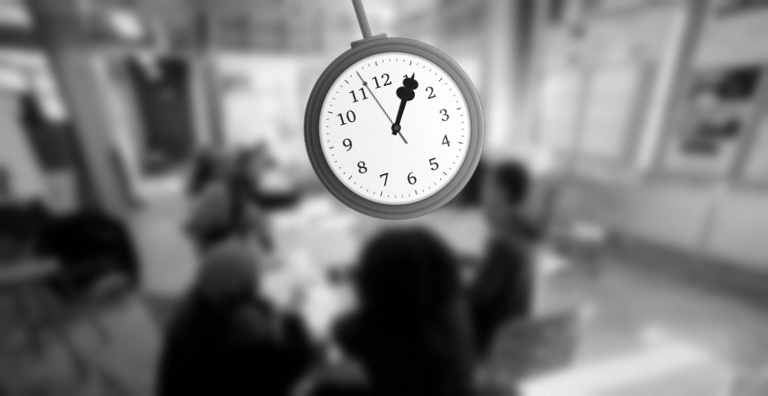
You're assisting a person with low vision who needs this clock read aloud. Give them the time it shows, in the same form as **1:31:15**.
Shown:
**1:05:57**
